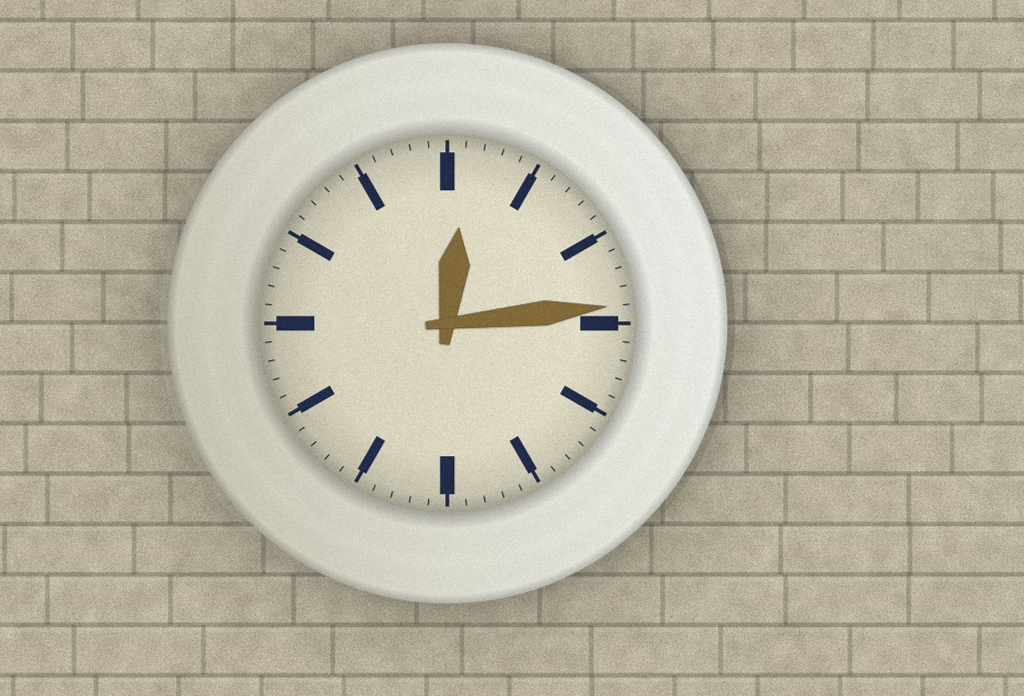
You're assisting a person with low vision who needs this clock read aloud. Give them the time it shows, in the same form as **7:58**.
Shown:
**12:14**
